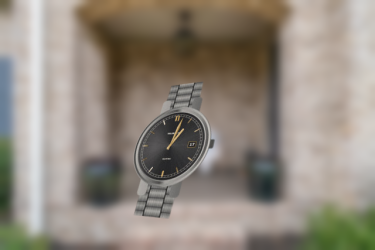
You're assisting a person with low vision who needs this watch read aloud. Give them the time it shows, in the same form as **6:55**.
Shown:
**1:02**
